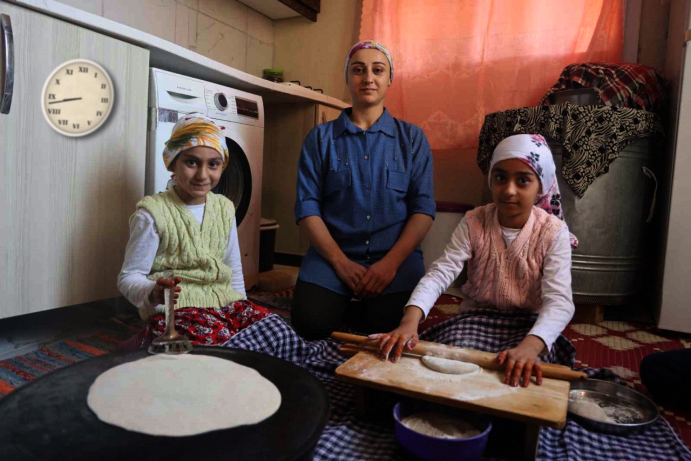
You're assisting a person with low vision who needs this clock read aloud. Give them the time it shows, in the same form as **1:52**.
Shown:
**8:43**
